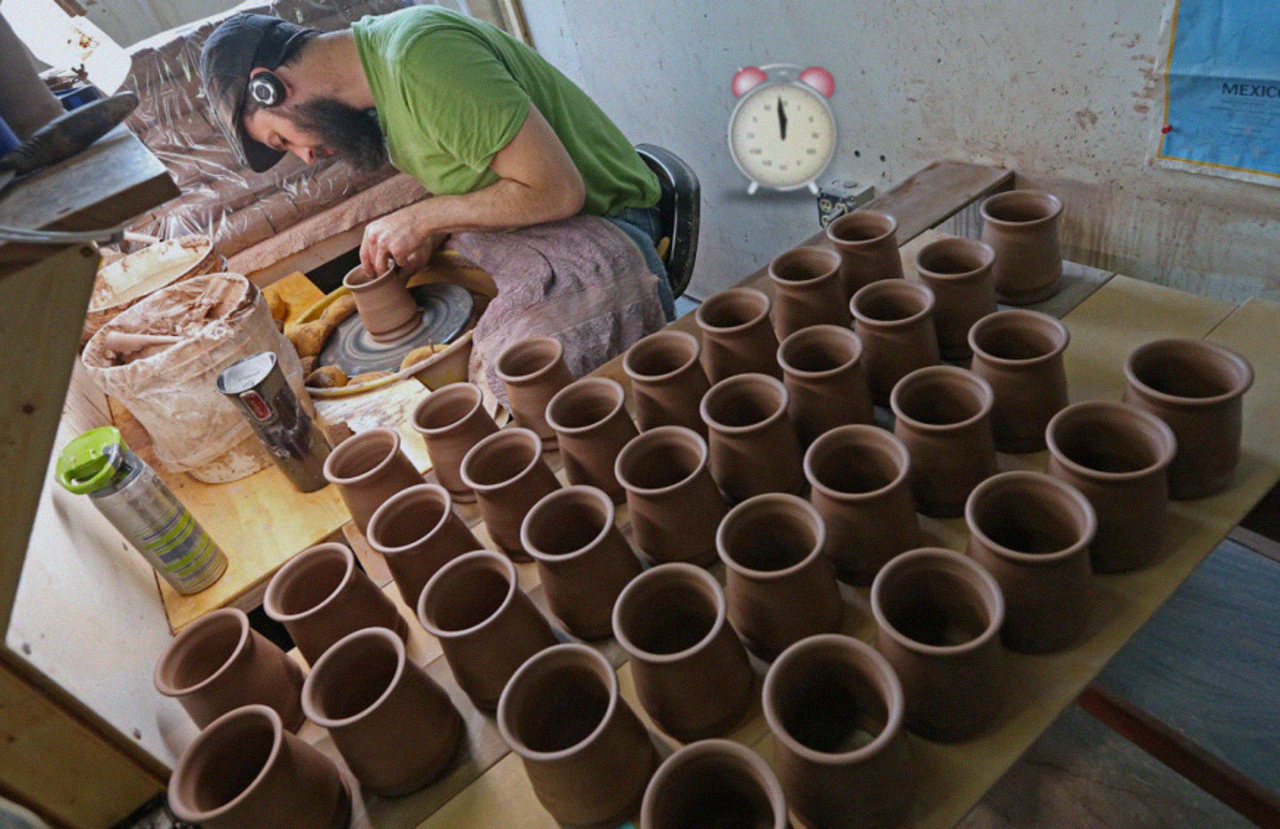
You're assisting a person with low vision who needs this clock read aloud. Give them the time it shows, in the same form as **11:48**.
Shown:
**11:59**
